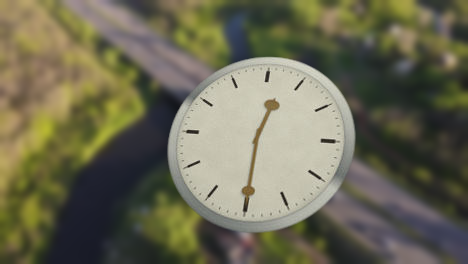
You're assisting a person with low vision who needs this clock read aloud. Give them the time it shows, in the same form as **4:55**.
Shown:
**12:30**
